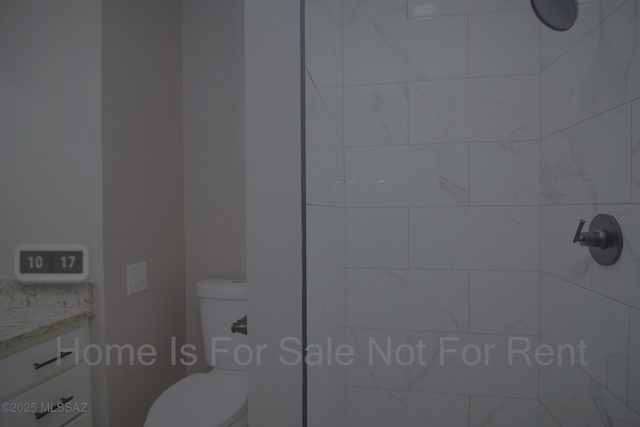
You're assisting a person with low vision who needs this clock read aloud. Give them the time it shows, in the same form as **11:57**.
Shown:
**10:17**
